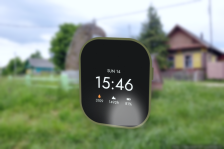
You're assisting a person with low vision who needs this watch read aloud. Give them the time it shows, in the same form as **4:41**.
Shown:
**15:46**
